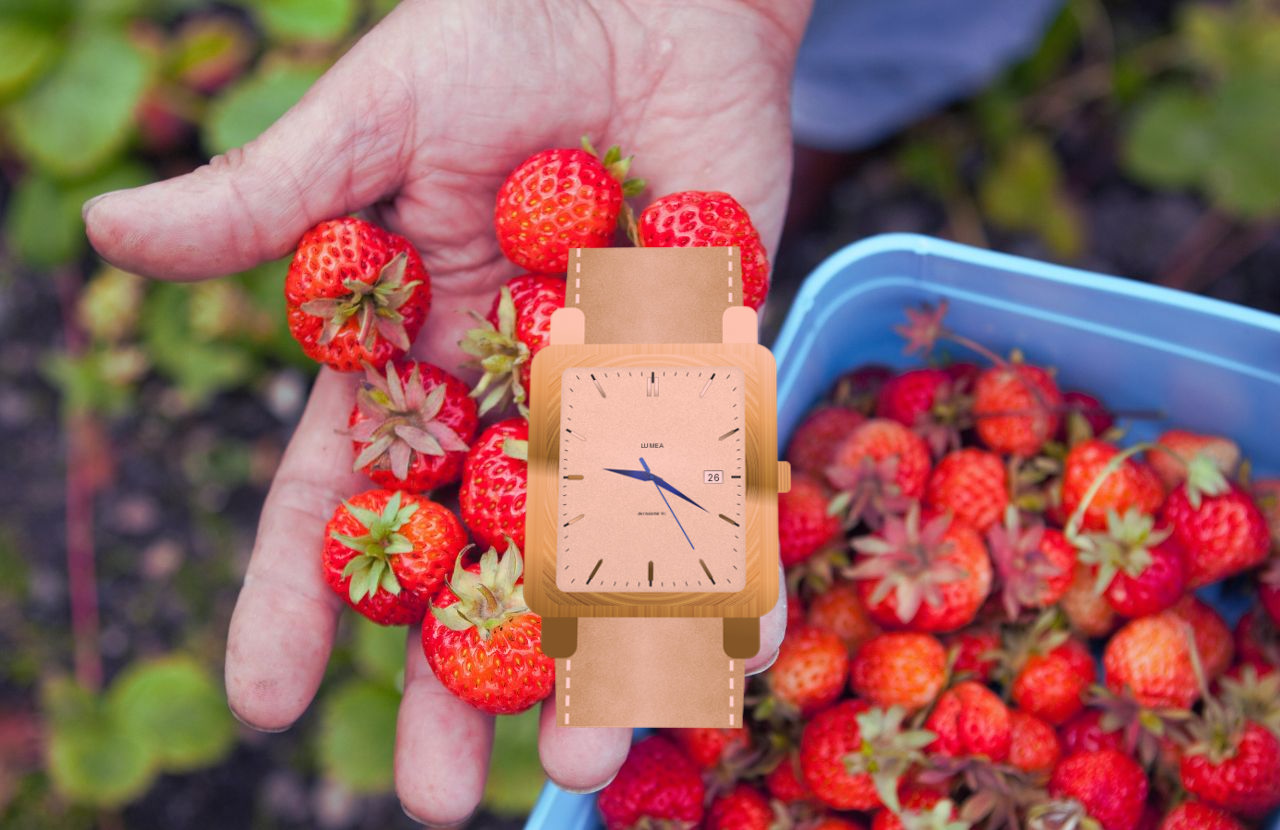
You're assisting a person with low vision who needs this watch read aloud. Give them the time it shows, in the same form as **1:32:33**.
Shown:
**9:20:25**
